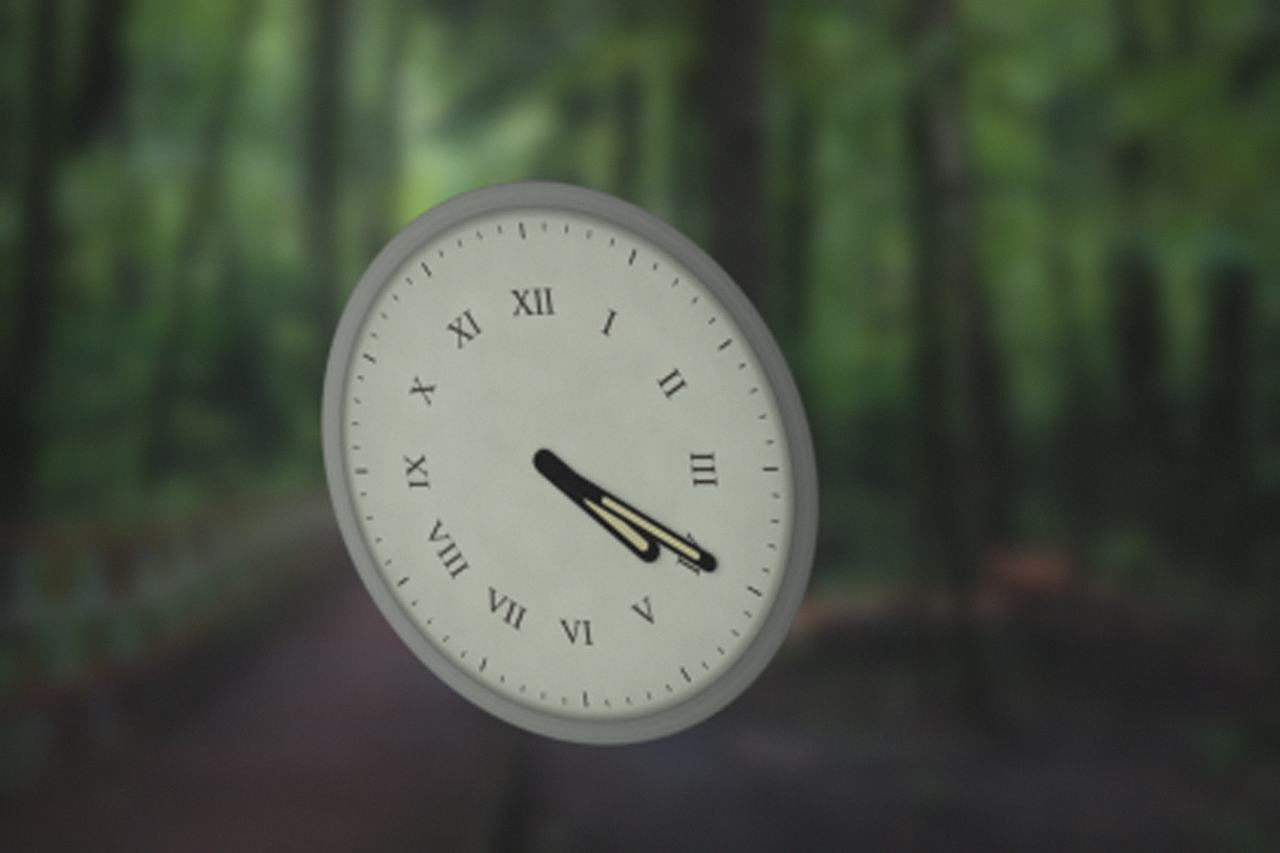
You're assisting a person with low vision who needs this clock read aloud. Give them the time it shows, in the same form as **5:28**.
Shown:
**4:20**
